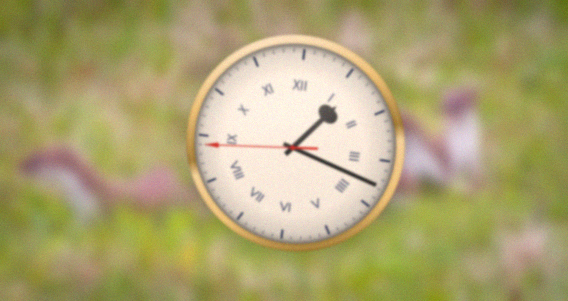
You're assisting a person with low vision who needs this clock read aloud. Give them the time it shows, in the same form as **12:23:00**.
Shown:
**1:17:44**
